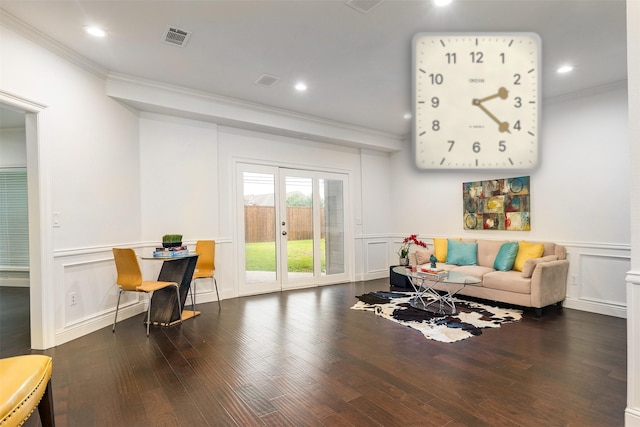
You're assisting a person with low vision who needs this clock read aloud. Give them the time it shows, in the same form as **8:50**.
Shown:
**2:22**
